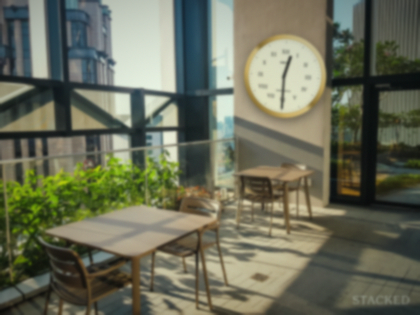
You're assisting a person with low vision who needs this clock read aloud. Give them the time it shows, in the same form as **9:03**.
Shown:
**12:30**
